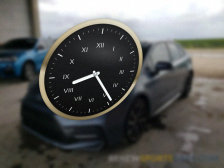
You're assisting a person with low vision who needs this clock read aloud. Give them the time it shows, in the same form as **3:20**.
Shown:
**8:24**
